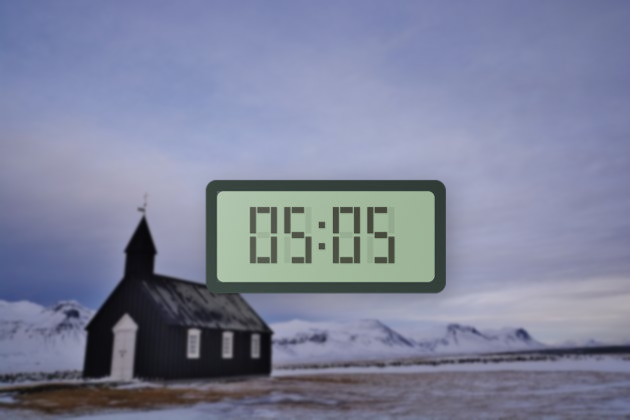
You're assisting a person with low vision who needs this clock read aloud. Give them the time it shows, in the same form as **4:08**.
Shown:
**5:05**
